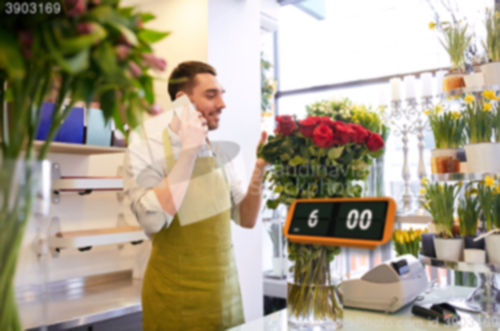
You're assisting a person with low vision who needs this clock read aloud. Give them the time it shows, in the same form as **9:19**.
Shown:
**6:00**
